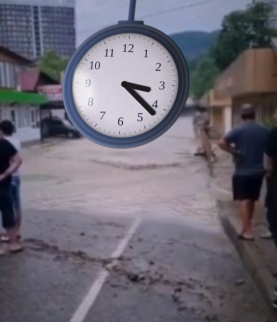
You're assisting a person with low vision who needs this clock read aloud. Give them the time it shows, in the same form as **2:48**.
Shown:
**3:22**
